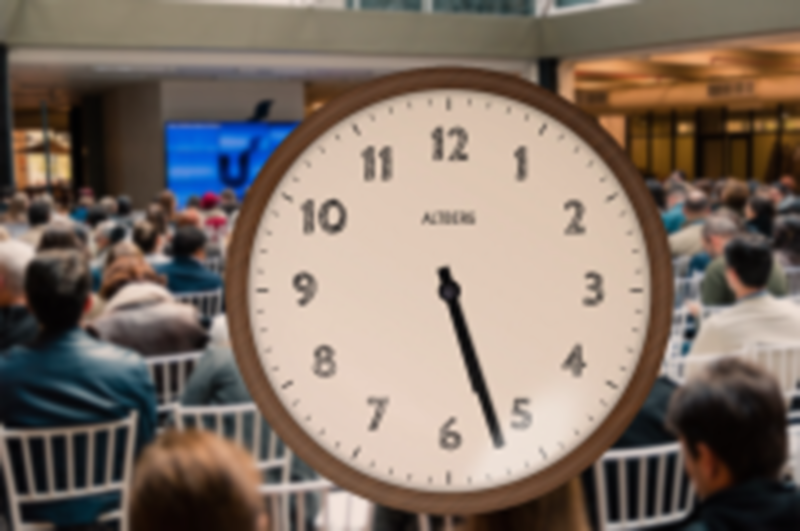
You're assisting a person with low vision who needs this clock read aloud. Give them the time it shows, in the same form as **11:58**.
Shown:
**5:27**
